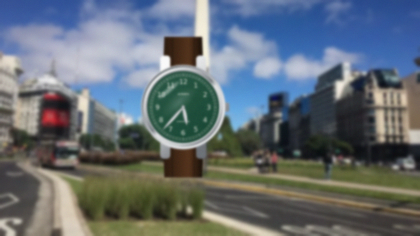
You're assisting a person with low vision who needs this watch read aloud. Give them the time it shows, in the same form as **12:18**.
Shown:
**5:37**
